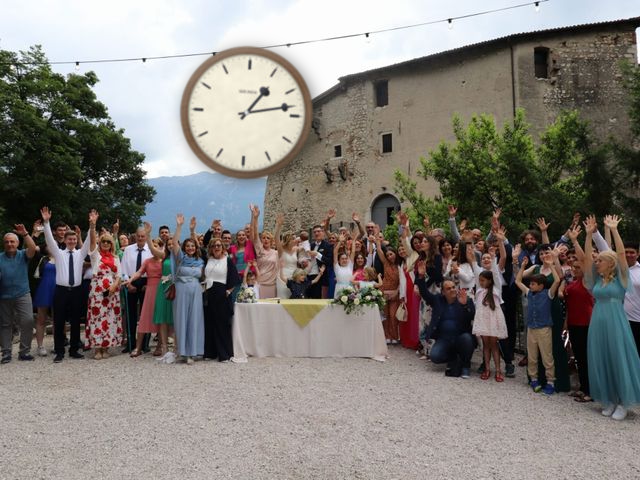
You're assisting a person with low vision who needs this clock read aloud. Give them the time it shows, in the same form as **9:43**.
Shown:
**1:13**
